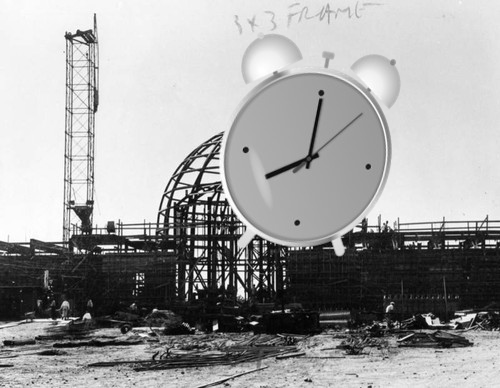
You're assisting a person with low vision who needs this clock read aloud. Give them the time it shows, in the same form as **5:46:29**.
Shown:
**8:00:07**
